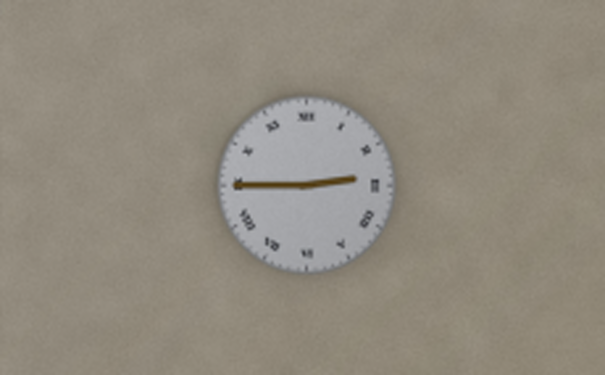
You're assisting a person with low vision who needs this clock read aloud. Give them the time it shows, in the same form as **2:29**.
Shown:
**2:45**
